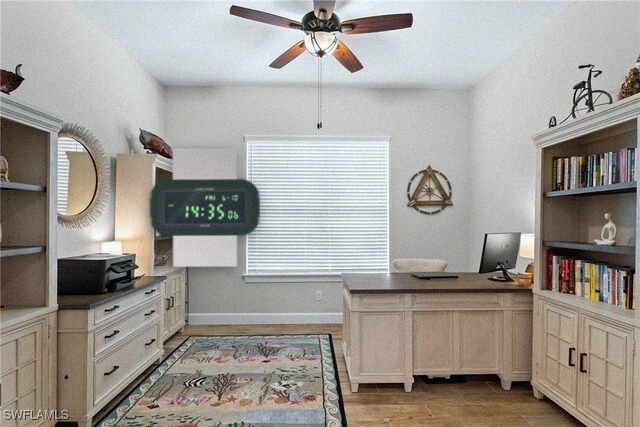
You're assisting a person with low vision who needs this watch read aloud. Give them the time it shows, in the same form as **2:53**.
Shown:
**14:35**
